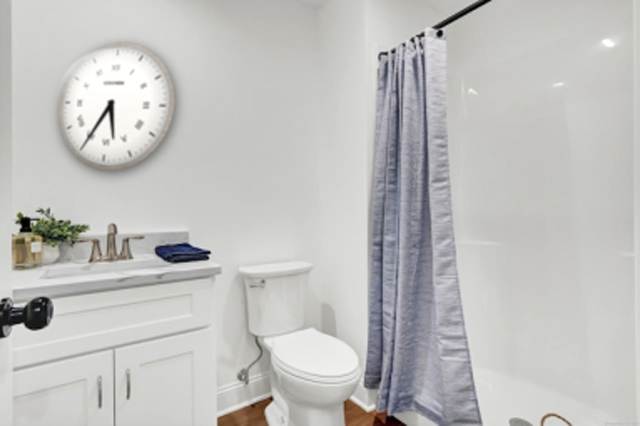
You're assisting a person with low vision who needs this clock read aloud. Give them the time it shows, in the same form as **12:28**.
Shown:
**5:35**
